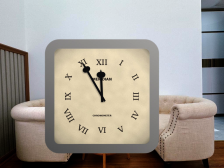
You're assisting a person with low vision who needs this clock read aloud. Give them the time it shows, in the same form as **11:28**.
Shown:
**11:55**
